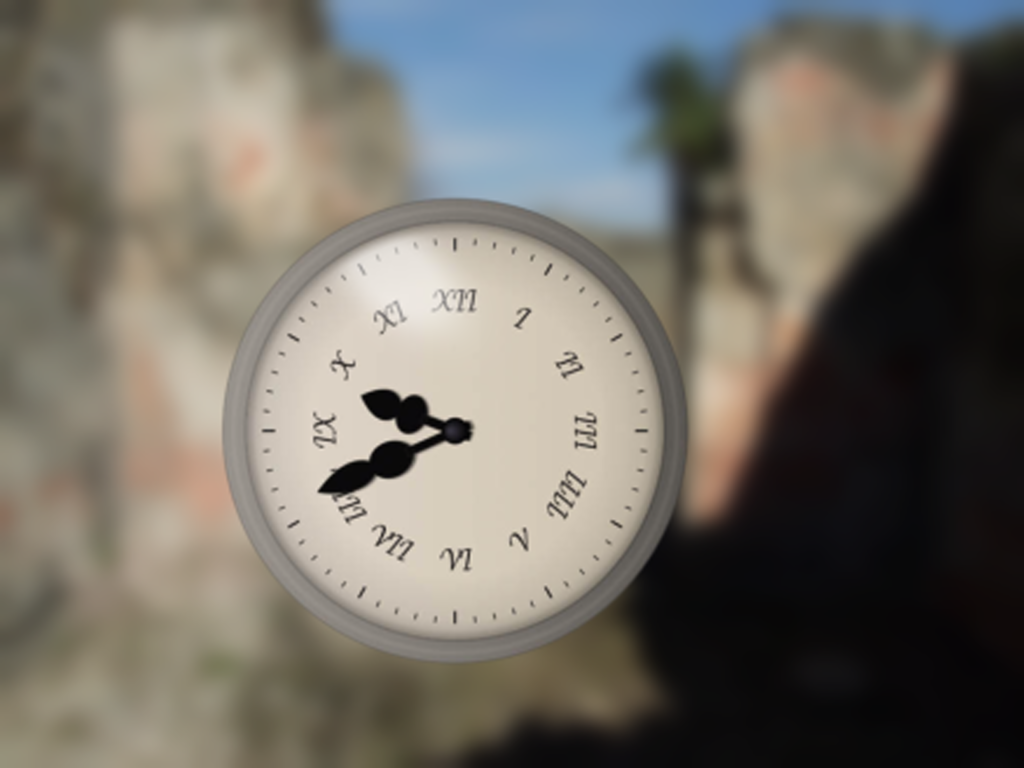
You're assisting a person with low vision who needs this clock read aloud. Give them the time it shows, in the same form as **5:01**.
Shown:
**9:41**
